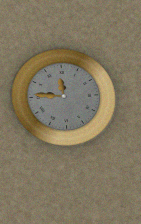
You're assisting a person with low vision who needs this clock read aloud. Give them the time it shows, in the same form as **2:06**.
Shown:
**11:46**
